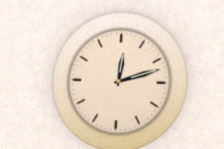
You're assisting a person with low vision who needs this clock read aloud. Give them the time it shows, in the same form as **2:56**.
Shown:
**12:12**
